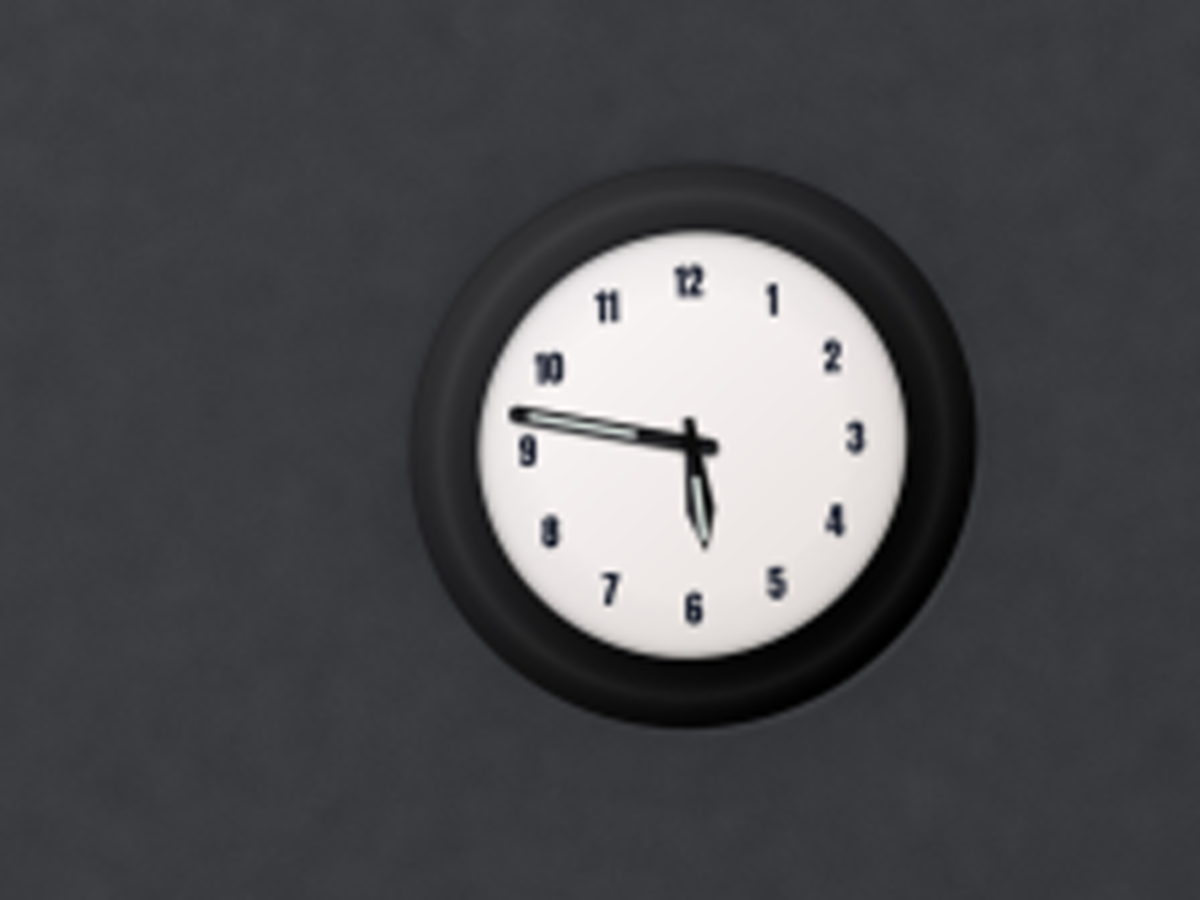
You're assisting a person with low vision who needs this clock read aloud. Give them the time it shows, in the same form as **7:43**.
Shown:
**5:47**
